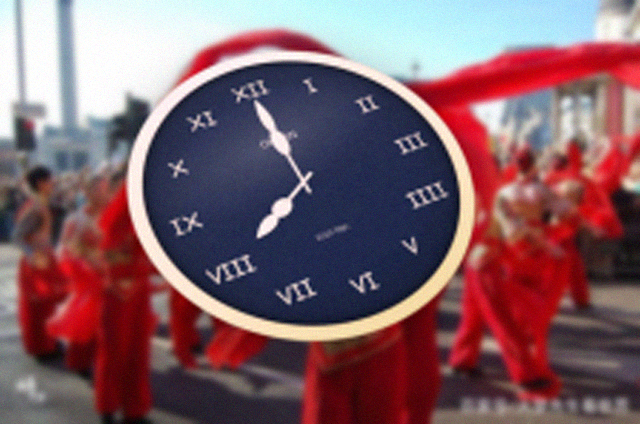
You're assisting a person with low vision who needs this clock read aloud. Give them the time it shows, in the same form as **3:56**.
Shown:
**8:00**
